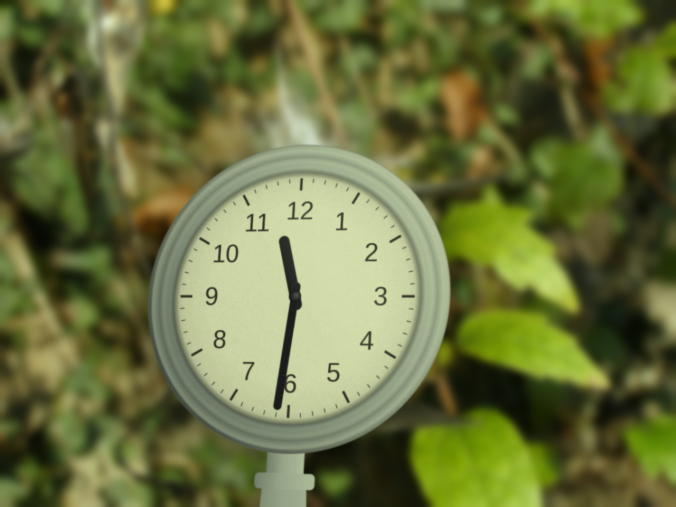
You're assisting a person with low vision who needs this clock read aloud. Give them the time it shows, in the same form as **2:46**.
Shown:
**11:31**
